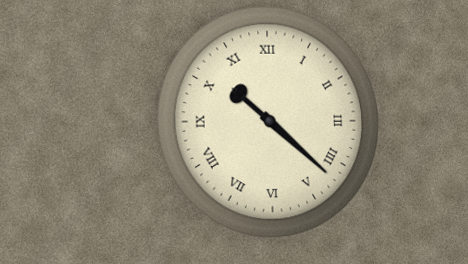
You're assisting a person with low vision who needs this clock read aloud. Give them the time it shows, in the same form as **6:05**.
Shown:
**10:22**
